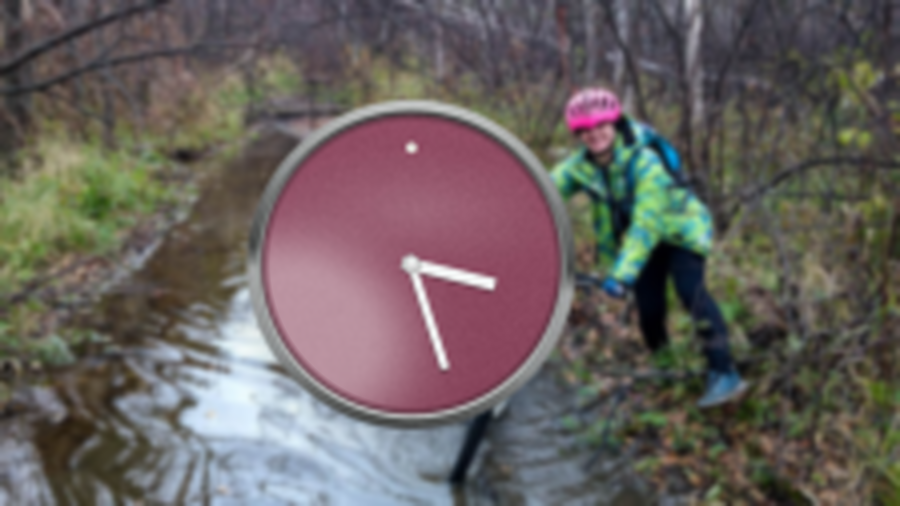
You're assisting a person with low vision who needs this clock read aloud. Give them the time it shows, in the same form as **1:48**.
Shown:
**3:27**
